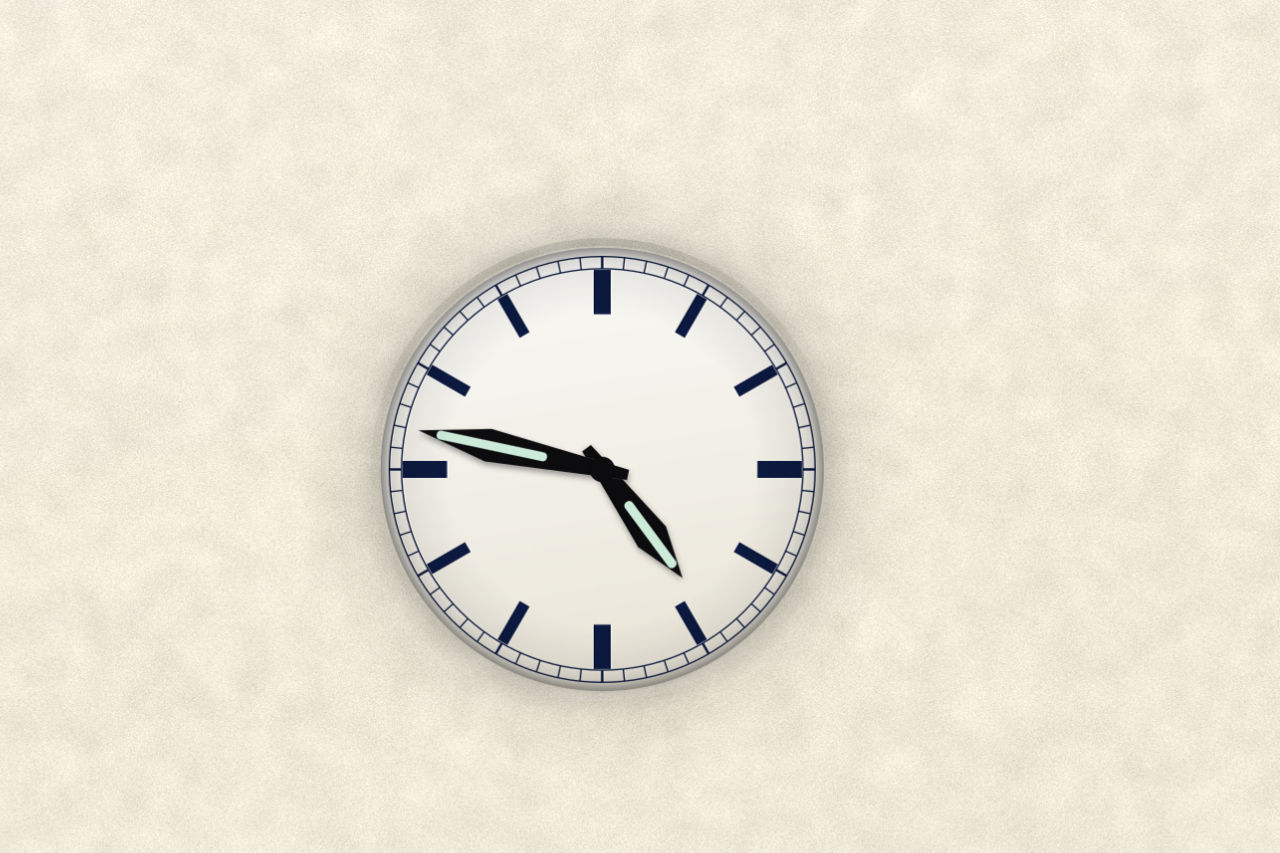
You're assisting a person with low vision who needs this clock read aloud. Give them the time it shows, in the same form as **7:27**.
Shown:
**4:47**
